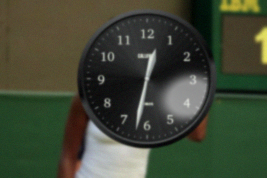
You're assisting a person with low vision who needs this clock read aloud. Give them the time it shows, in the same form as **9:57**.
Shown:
**12:32**
